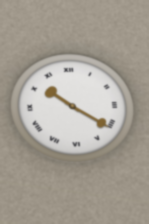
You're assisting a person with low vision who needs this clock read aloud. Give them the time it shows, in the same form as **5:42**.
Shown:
**10:21**
